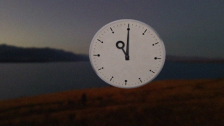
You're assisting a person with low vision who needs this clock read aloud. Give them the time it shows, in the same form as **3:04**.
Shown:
**11:00**
